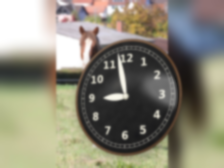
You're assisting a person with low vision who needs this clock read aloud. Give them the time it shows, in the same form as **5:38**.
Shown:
**8:58**
